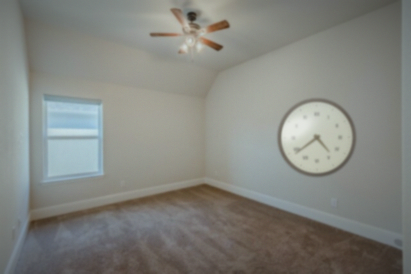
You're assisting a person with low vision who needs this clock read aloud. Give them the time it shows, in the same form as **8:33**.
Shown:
**4:39**
